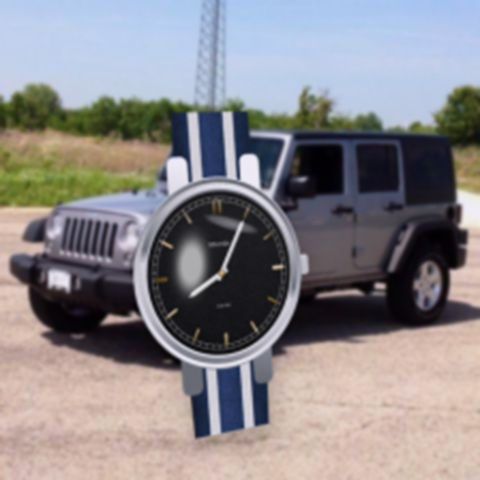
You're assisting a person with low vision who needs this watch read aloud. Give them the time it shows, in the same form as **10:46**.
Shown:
**8:05**
